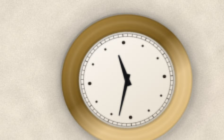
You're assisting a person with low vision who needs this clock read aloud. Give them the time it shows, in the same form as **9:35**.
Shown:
**11:33**
